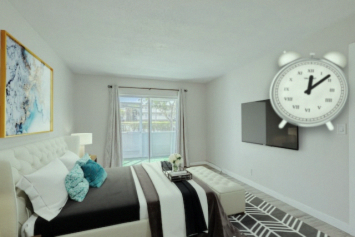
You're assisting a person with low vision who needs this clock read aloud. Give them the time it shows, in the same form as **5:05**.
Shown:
**12:08**
